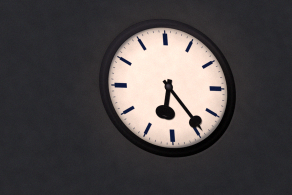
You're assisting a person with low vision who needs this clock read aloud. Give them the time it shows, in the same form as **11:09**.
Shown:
**6:24**
